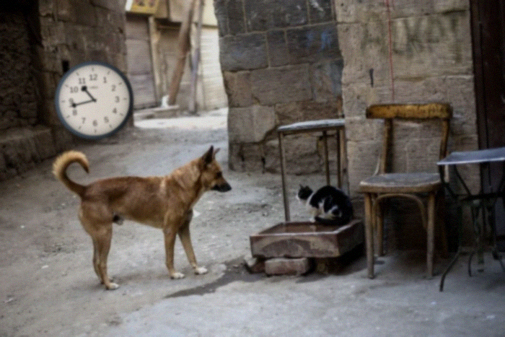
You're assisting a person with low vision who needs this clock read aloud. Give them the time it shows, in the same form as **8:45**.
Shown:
**10:43**
